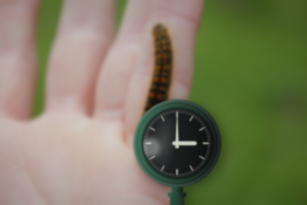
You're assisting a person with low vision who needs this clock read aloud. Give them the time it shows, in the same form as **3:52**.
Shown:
**3:00**
